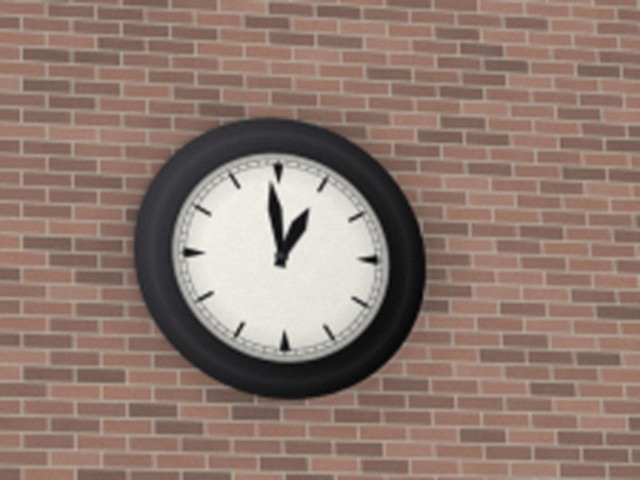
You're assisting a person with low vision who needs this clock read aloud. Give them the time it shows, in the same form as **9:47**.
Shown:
**12:59**
